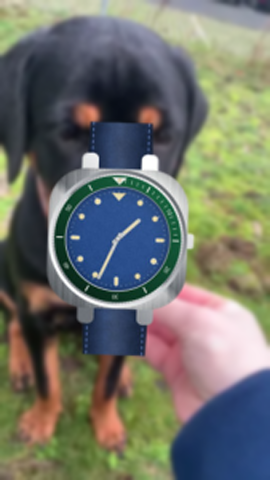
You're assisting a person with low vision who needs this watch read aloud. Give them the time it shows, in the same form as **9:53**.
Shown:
**1:34**
